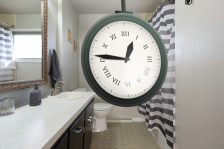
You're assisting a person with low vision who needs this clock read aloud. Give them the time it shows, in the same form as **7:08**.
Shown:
**12:46**
